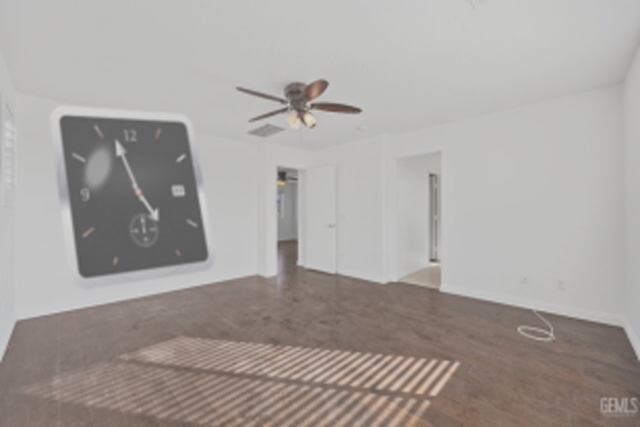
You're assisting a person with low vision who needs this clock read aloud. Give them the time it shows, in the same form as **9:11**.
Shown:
**4:57**
